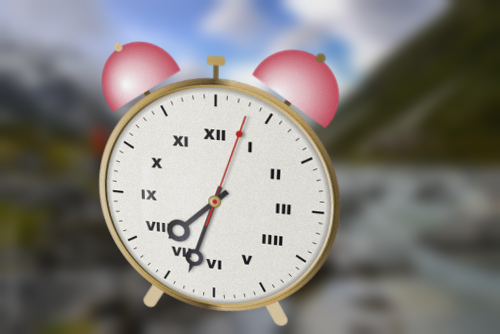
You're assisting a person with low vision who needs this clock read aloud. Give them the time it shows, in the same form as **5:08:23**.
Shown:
**7:33:03**
